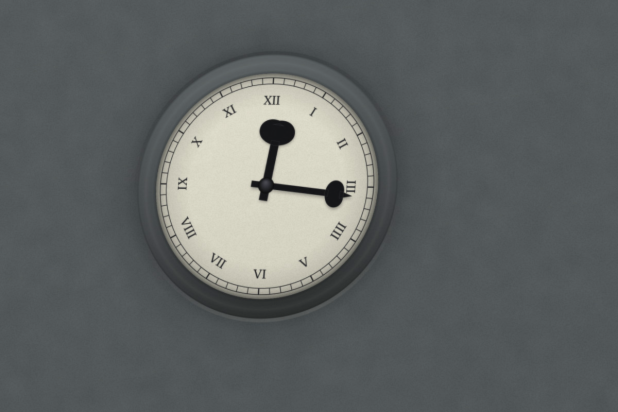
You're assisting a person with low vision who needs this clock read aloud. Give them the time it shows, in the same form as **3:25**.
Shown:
**12:16**
